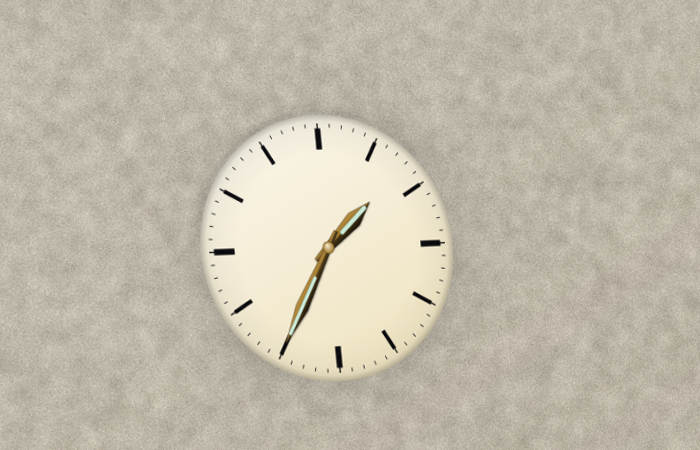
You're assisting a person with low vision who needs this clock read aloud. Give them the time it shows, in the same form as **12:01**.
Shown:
**1:35**
